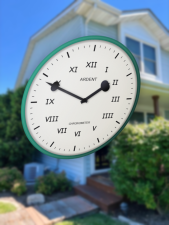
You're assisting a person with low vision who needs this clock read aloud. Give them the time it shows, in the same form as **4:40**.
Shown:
**1:49**
